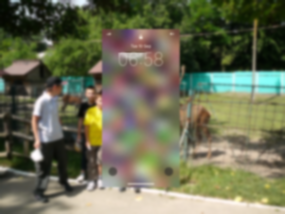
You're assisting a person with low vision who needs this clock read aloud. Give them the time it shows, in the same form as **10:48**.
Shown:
**6:58**
